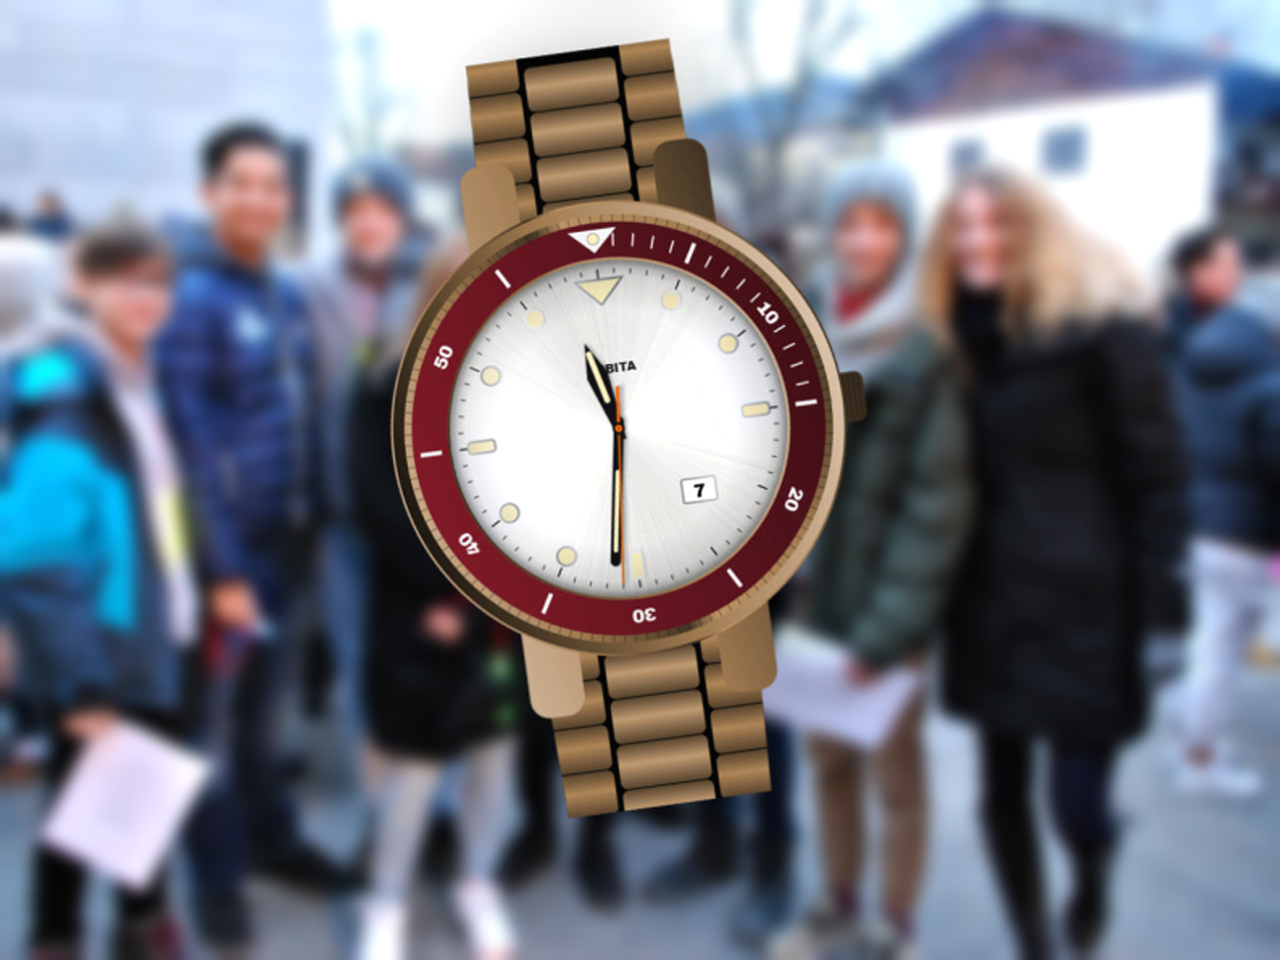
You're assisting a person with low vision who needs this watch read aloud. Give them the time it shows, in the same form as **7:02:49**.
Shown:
**11:31:31**
